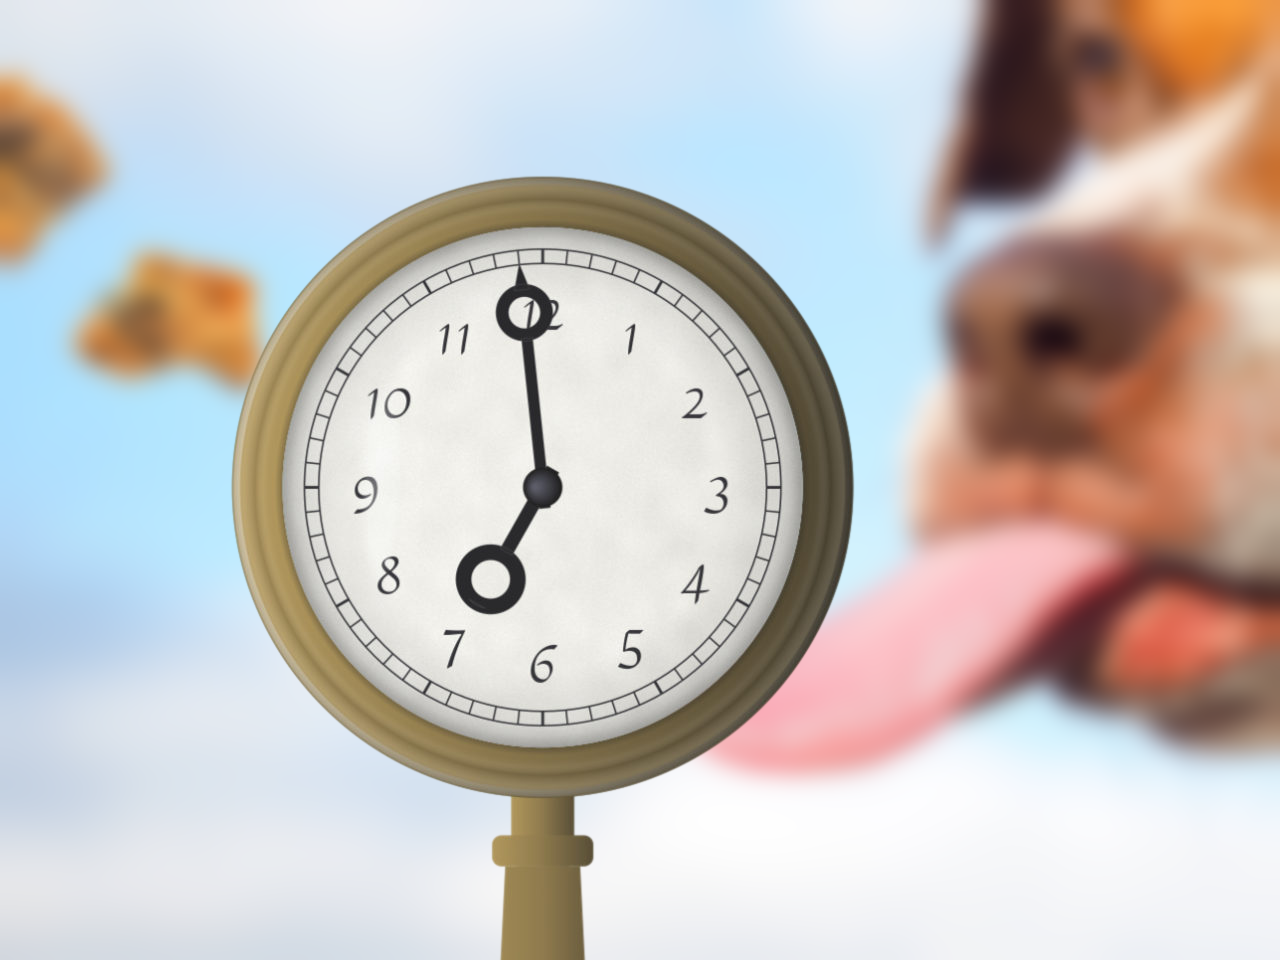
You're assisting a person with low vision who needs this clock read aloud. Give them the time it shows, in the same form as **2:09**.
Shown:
**6:59**
